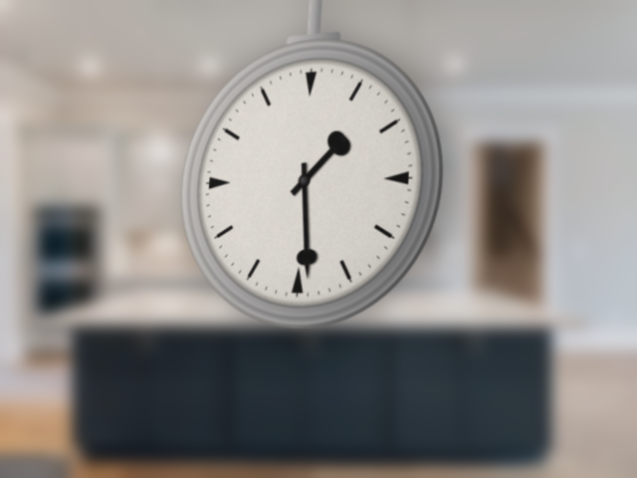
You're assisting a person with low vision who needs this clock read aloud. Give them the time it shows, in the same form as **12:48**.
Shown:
**1:29**
